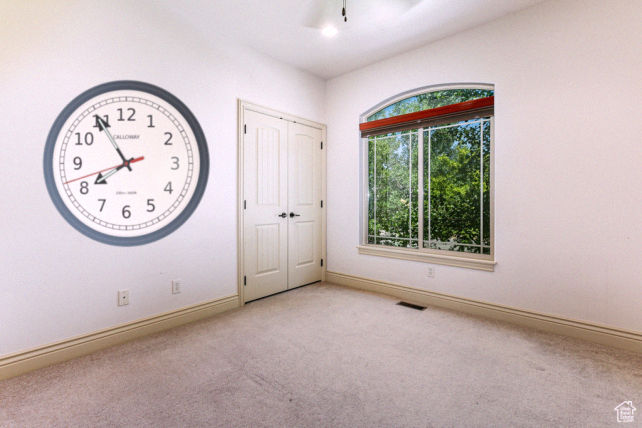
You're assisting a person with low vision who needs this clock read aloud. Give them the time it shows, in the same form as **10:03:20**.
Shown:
**7:54:42**
